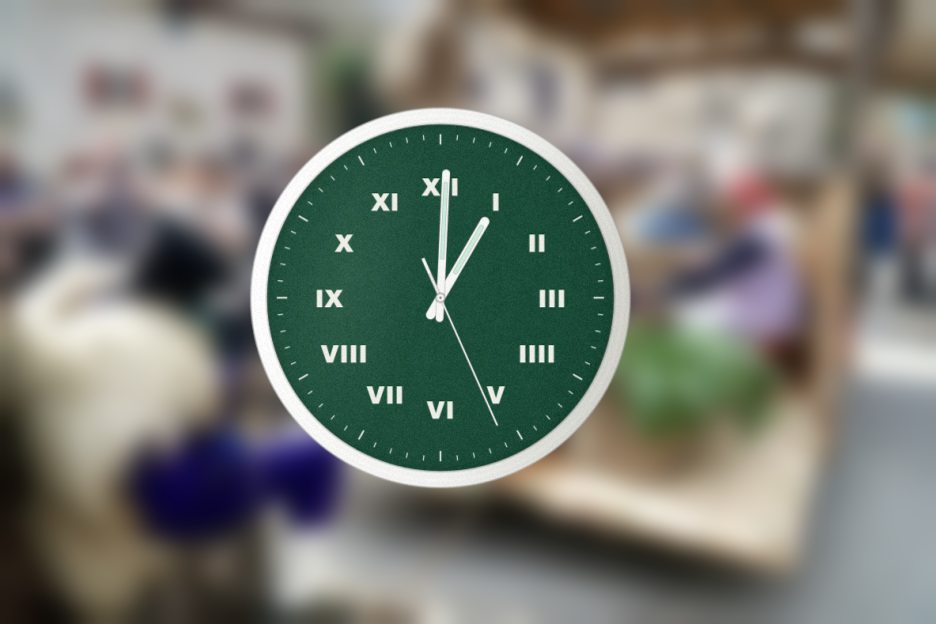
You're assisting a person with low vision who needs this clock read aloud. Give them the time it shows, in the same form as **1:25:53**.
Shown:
**1:00:26**
